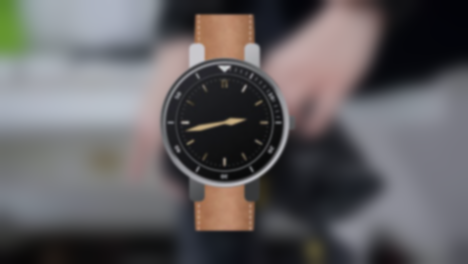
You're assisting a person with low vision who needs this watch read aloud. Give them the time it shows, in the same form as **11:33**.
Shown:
**2:43**
